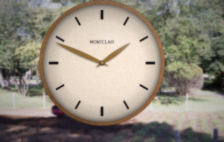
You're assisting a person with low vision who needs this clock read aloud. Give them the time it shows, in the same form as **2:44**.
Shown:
**1:49**
